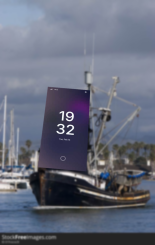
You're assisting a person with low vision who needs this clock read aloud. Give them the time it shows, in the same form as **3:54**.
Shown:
**19:32**
